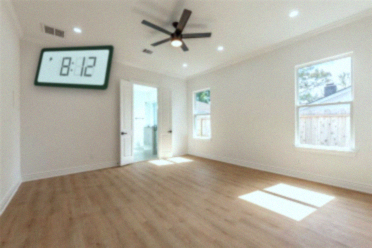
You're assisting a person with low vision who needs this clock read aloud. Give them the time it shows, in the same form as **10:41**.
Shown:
**8:12**
